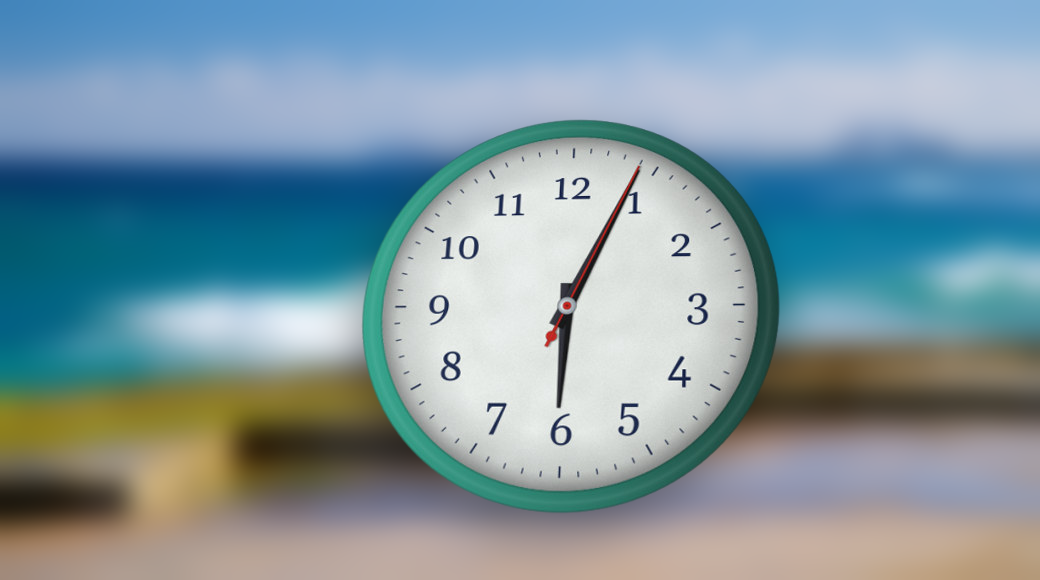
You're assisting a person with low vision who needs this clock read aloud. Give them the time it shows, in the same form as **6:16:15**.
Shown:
**6:04:04**
